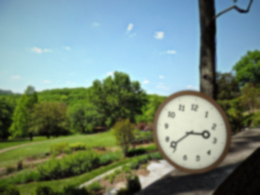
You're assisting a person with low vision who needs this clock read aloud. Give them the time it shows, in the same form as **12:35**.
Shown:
**2:37**
